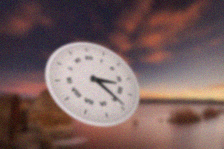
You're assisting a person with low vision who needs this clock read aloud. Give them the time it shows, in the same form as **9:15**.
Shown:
**3:24**
